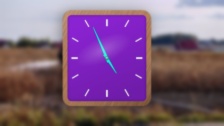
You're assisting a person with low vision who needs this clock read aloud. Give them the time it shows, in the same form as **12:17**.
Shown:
**4:56**
